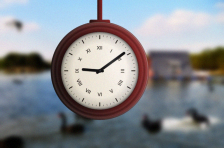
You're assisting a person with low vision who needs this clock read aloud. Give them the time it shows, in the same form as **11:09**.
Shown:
**9:09**
